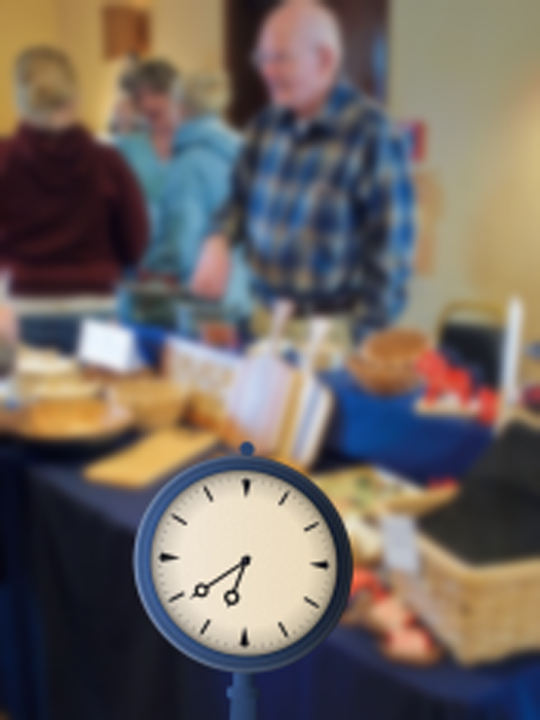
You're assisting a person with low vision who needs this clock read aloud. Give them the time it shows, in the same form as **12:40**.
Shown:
**6:39**
